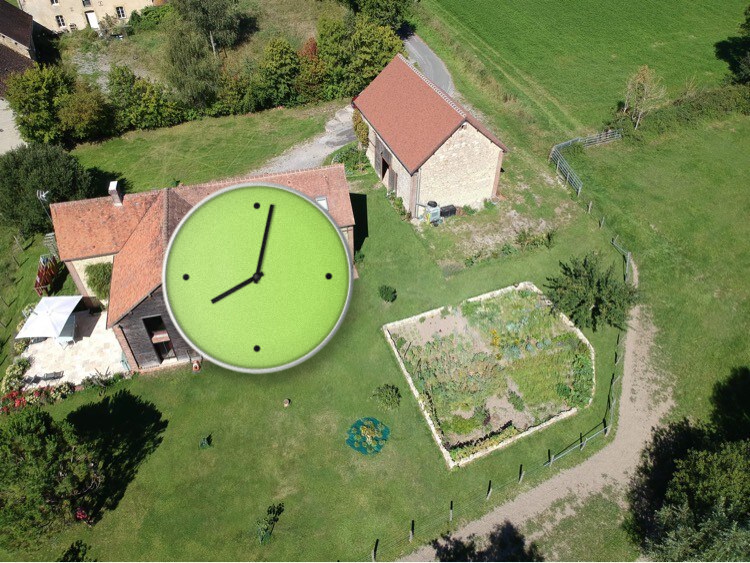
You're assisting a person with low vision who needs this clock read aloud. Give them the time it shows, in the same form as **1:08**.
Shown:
**8:02**
